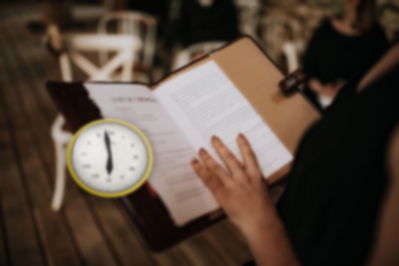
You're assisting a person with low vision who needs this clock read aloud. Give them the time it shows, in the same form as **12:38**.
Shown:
**5:58**
